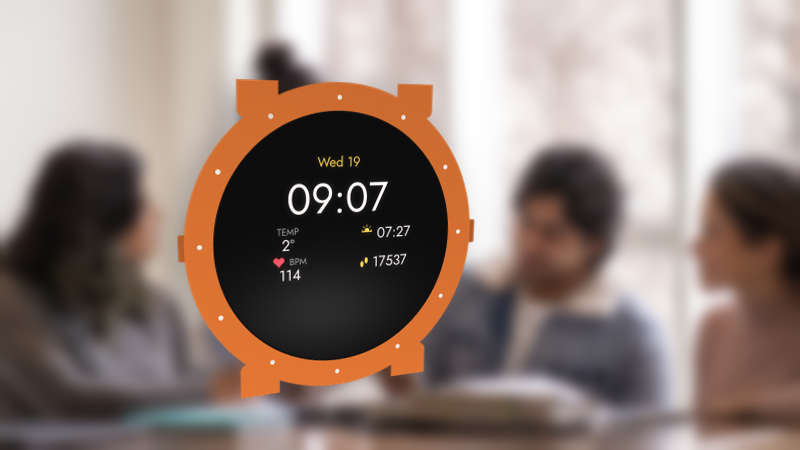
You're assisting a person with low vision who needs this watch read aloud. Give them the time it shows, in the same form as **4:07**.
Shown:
**9:07**
